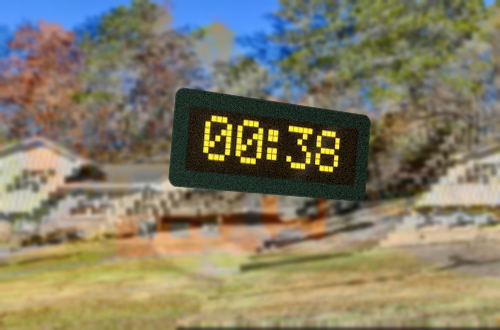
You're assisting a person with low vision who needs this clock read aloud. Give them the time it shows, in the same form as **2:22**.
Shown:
**0:38**
